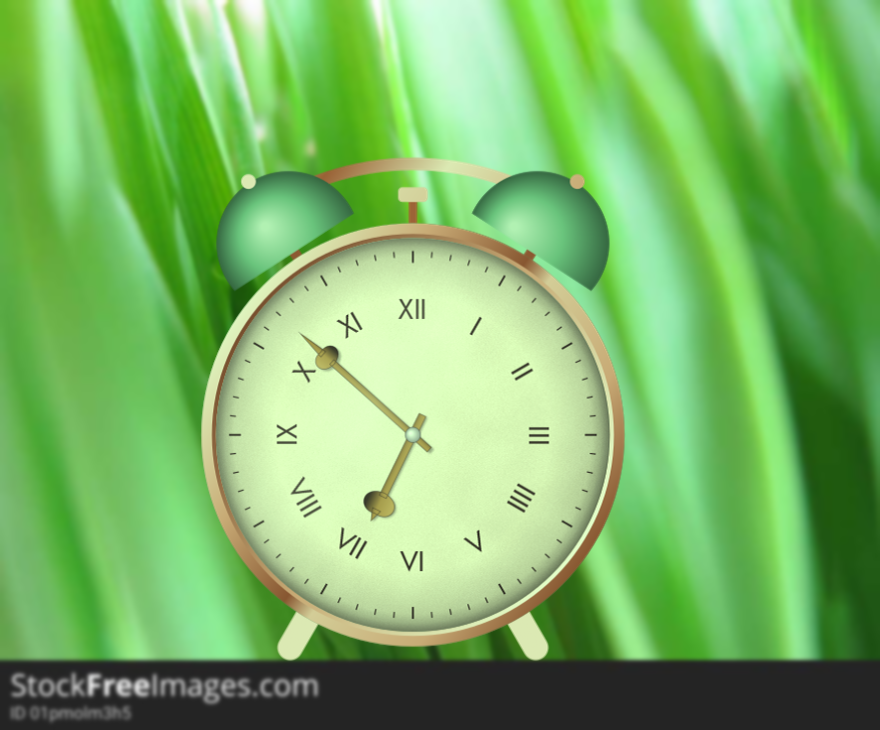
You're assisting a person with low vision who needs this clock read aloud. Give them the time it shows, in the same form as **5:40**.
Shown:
**6:52**
